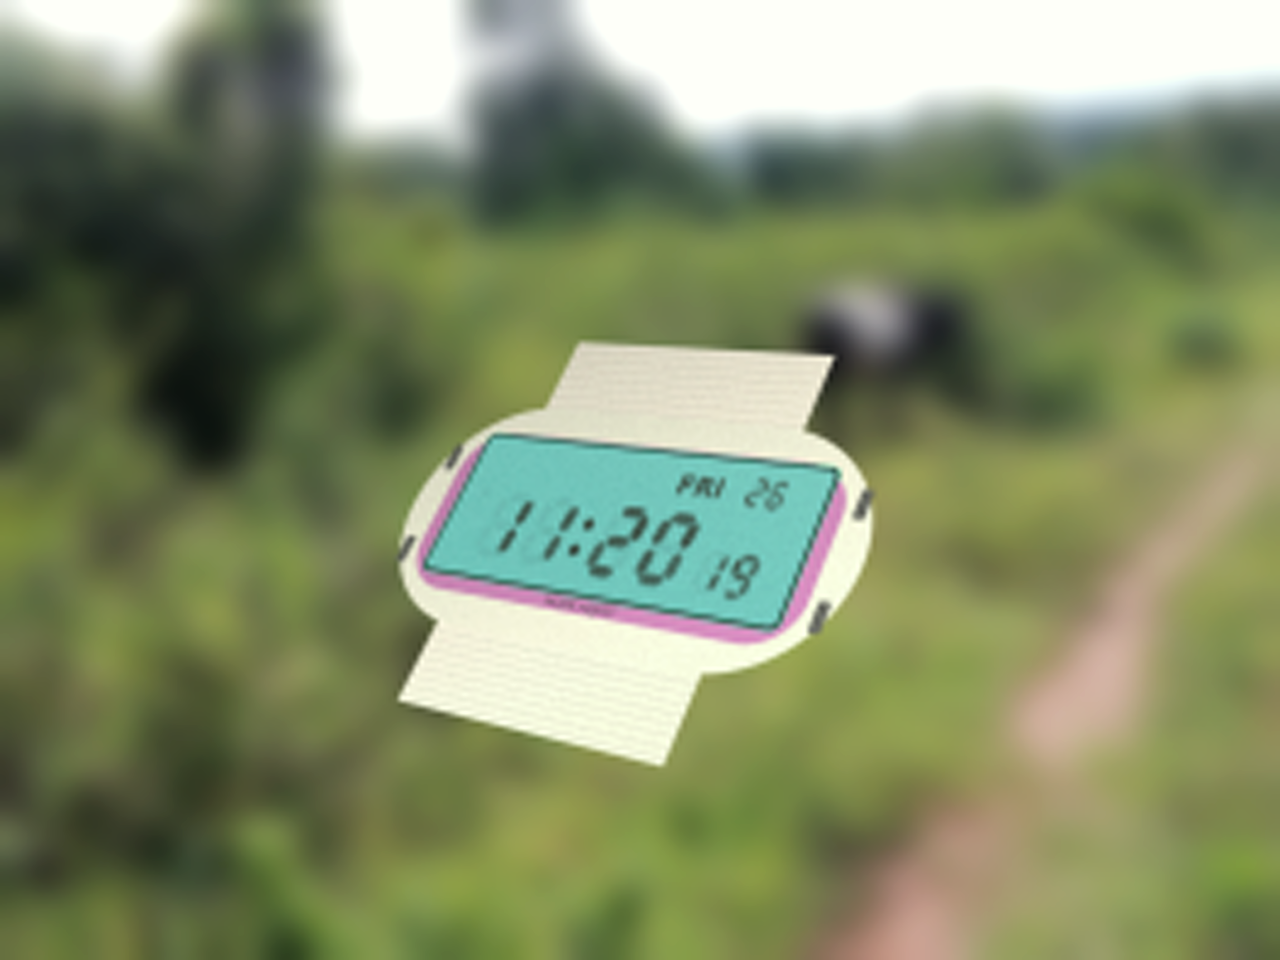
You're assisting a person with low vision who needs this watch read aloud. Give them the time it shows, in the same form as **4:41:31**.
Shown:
**11:20:19**
